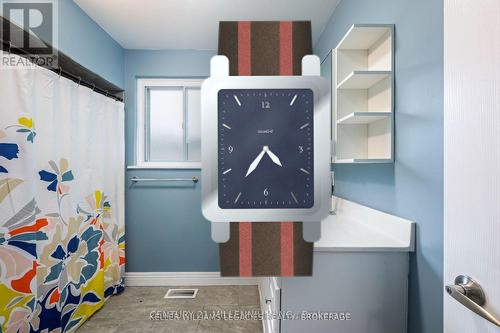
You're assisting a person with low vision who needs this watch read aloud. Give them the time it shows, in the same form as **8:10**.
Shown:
**4:36**
